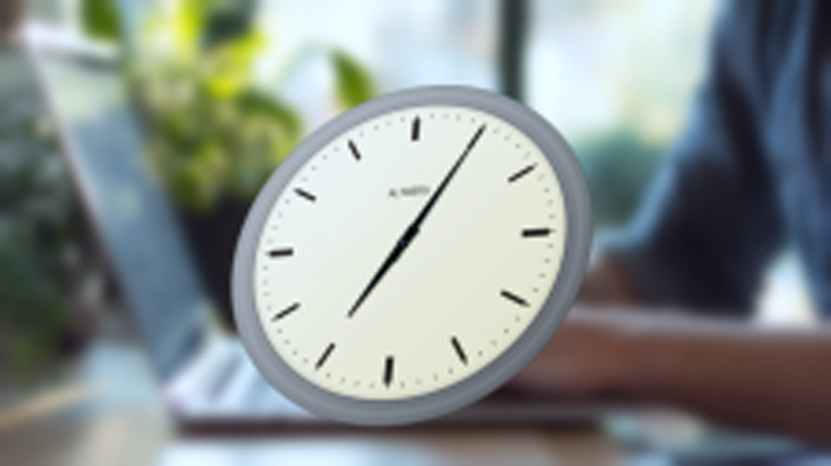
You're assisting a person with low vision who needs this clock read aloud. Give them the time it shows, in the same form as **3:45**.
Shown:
**7:05**
